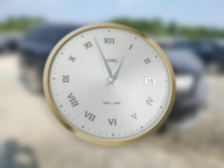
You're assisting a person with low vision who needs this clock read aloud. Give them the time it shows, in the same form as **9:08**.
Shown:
**12:57**
